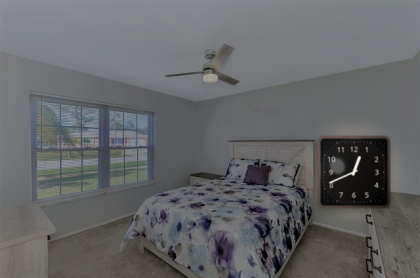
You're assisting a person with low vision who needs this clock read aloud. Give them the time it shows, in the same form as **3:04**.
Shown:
**12:41**
